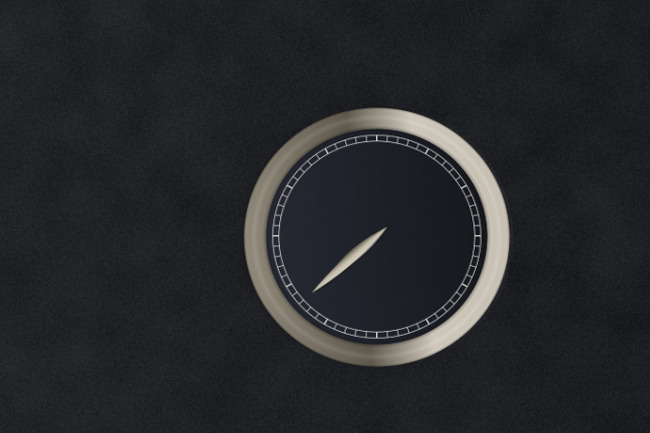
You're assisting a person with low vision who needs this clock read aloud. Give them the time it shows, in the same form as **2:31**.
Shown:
**7:38**
